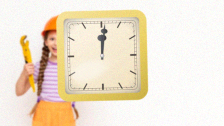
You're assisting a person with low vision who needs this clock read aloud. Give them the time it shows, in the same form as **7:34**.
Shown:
**12:01**
